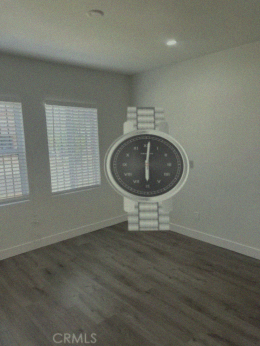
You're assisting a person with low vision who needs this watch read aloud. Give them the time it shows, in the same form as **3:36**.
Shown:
**6:01**
